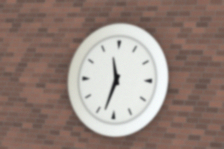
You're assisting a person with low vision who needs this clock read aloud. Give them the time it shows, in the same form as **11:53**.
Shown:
**11:33**
